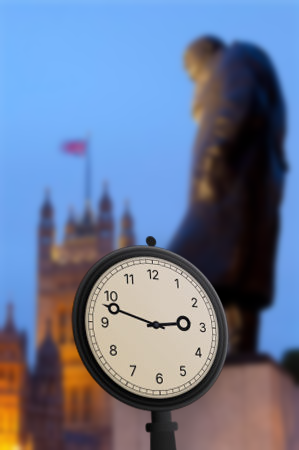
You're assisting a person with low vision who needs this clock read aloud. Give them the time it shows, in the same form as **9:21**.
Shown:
**2:48**
